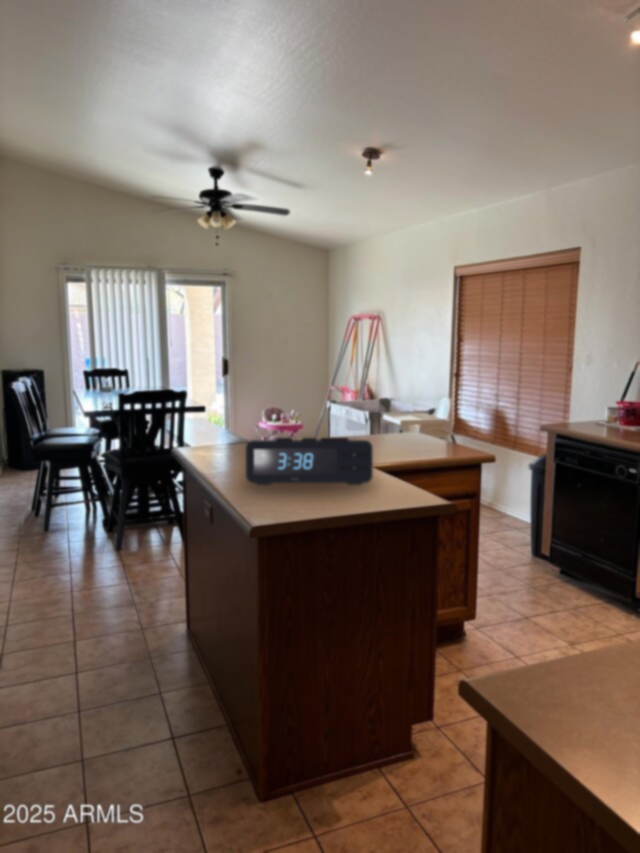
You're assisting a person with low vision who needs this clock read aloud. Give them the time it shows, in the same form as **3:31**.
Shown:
**3:38**
